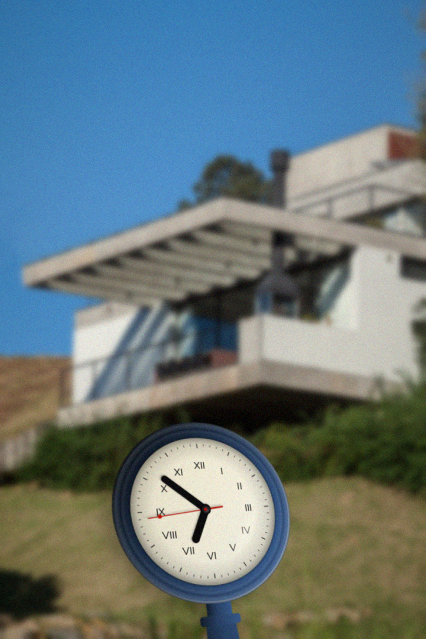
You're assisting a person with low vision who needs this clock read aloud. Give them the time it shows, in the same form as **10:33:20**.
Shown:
**6:51:44**
